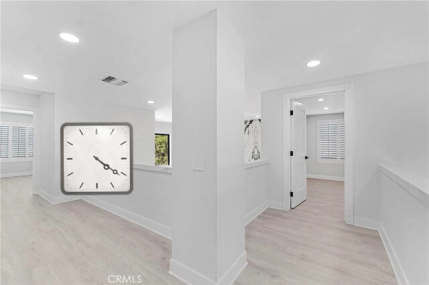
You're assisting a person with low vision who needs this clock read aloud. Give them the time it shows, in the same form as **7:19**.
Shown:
**4:21**
